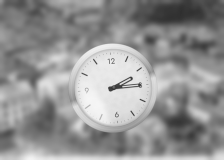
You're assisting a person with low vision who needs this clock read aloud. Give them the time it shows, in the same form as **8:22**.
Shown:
**2:15**
